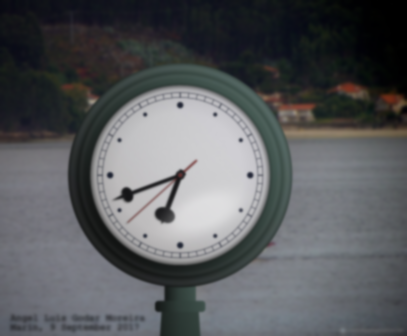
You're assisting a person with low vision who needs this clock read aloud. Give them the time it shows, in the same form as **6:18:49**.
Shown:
**6:41:38**
